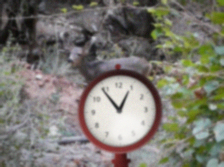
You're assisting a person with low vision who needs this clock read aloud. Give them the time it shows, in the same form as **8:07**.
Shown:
**12:54**
